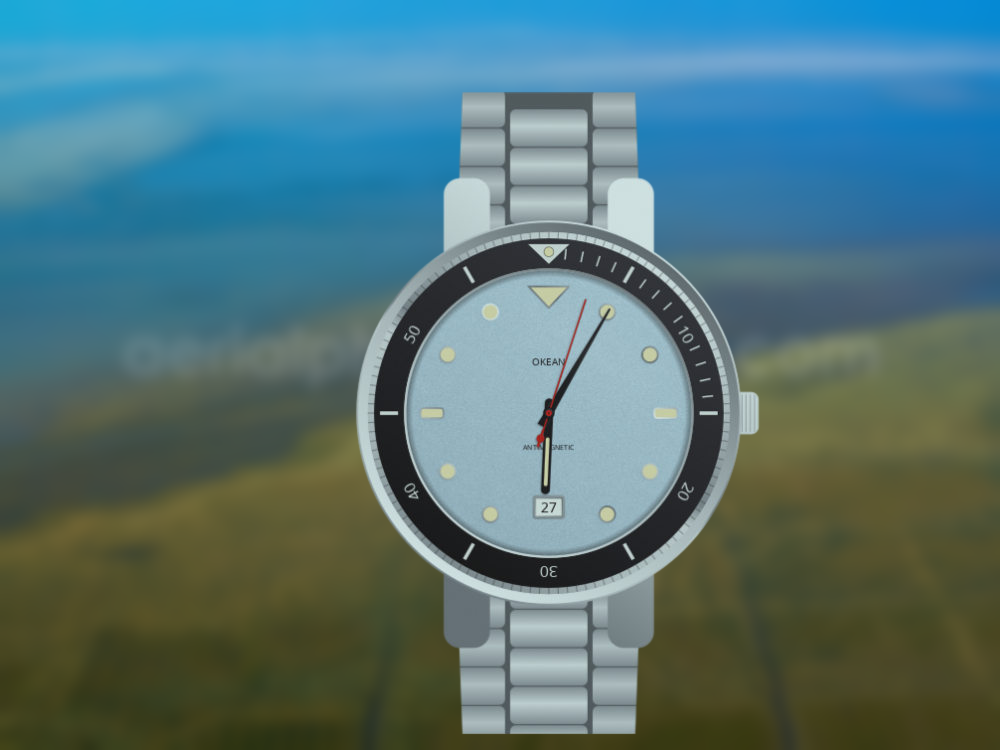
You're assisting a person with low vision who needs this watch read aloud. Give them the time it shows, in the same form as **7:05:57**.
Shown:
**6:05:03**
